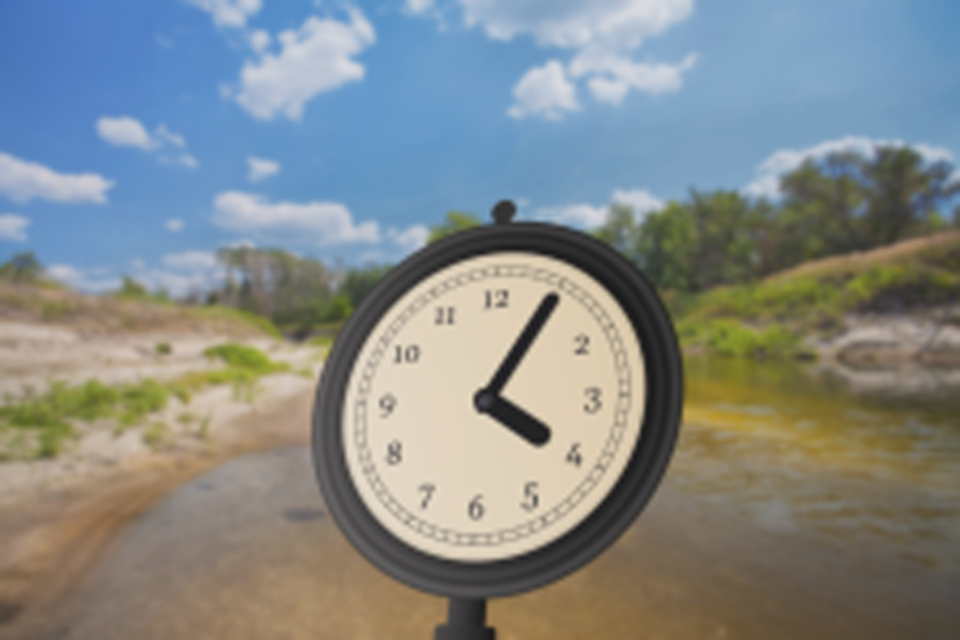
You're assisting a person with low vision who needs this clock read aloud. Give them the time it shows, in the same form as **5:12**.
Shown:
**4:05**
